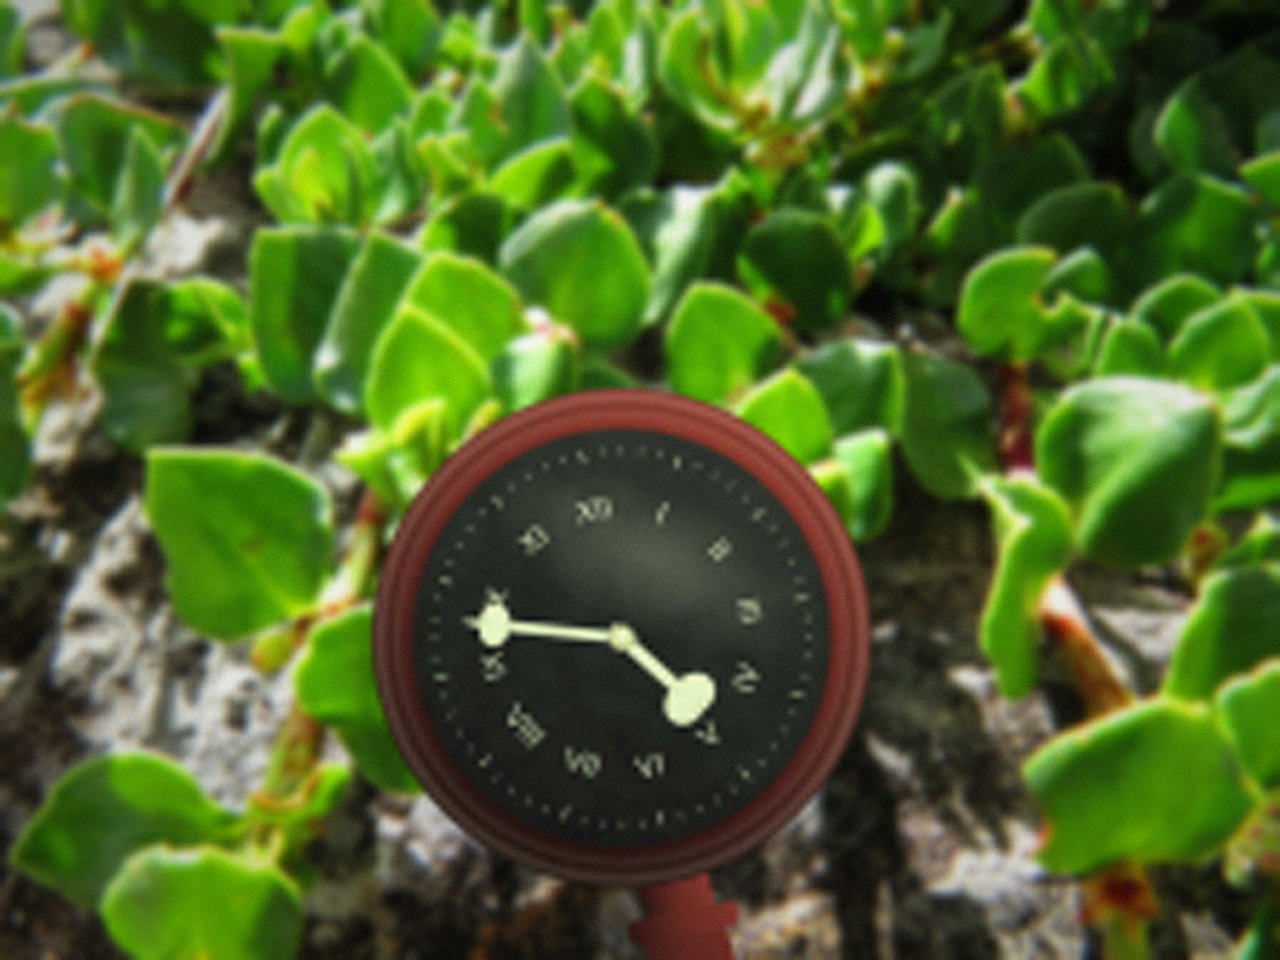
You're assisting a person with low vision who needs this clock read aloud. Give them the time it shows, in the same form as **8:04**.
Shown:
**4:48**
